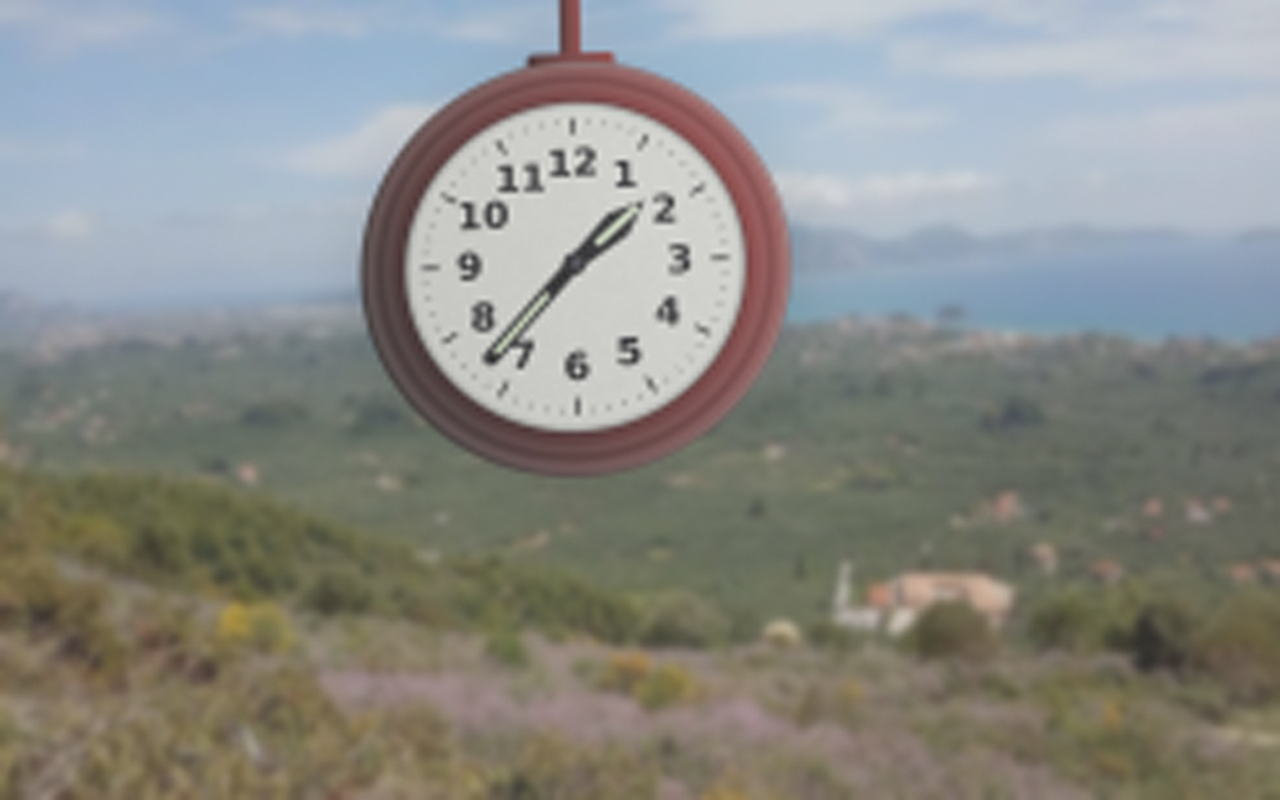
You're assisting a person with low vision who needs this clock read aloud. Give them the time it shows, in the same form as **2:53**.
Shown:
**1:37**
